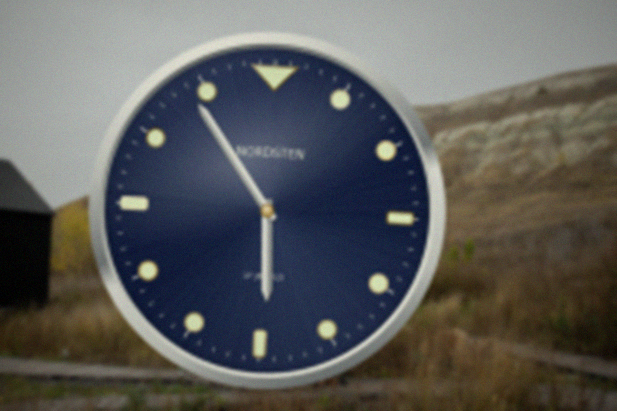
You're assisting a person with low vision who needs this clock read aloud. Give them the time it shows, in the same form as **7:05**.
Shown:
**5:54**
